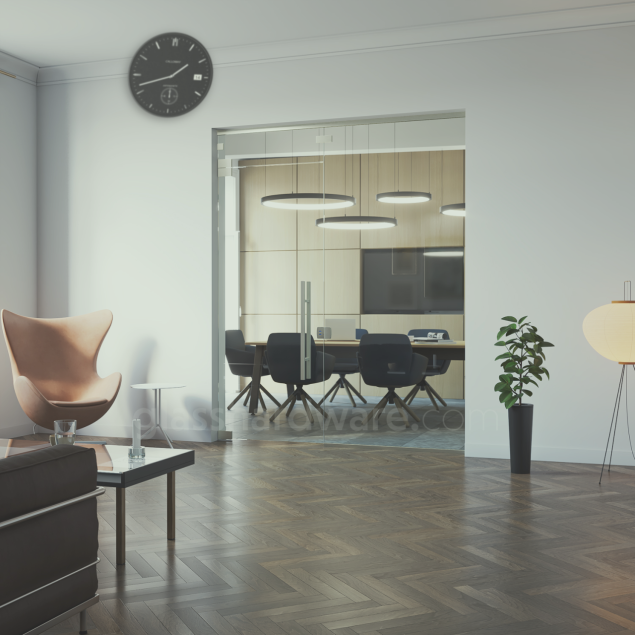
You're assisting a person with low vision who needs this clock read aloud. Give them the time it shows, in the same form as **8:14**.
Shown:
**1:42**
